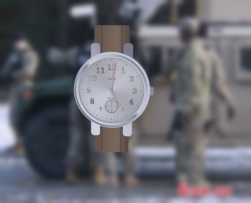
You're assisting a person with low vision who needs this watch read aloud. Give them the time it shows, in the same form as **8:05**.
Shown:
**5:01**
